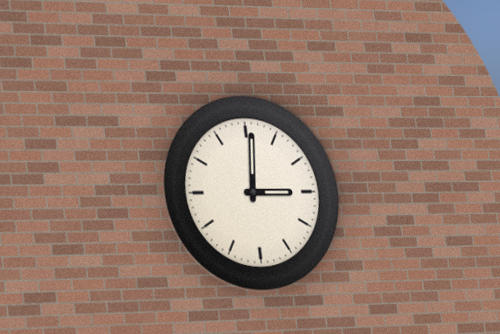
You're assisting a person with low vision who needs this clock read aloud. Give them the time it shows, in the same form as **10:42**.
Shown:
**3:01**
